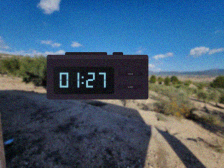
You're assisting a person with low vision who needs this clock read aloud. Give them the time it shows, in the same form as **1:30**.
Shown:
**1:27**
